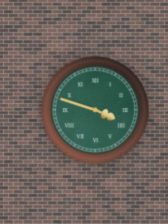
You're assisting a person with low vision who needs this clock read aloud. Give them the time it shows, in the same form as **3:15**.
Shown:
**3:48**
